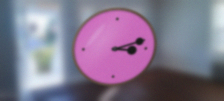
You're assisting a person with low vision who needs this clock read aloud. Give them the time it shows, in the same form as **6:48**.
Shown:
**3:12**
